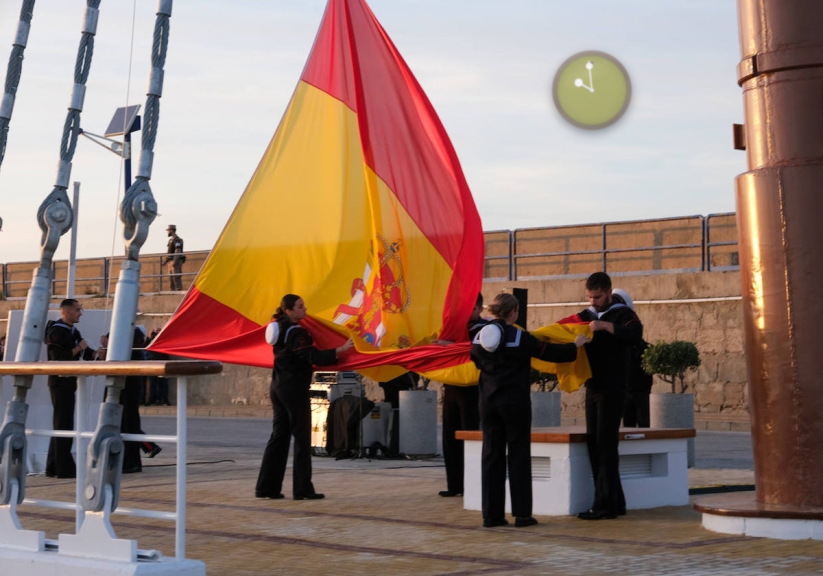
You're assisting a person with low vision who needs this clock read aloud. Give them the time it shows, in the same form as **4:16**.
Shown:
**9:59**
